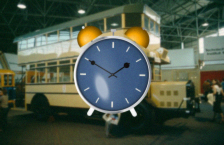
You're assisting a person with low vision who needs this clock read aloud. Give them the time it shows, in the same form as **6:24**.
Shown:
**1:50**
